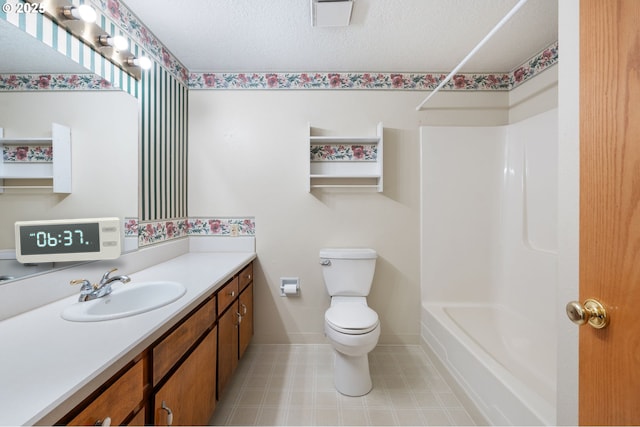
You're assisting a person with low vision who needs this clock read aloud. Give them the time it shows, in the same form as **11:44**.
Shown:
**6:37**
